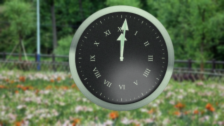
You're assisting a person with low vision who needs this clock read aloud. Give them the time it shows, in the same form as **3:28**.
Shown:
**12:01**
